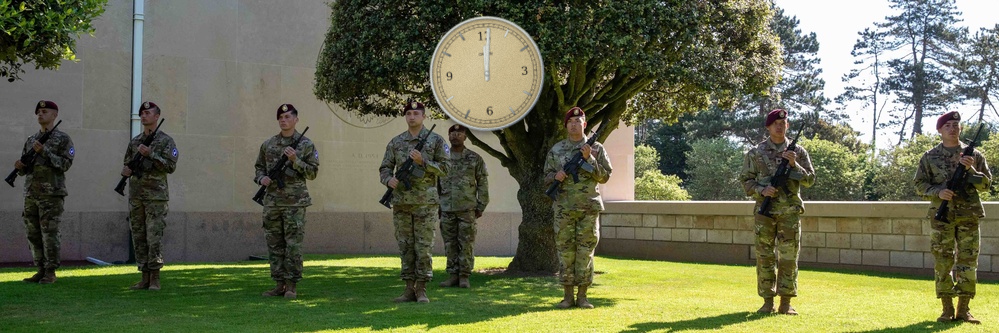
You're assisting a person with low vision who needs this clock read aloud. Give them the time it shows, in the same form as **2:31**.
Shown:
**12:01**
